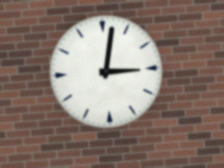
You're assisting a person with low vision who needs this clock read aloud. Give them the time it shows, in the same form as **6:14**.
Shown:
**3:02**
